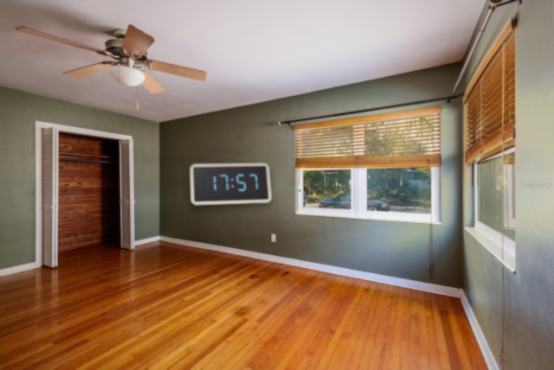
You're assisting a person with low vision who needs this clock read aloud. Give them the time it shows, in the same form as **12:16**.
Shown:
**17:57**
